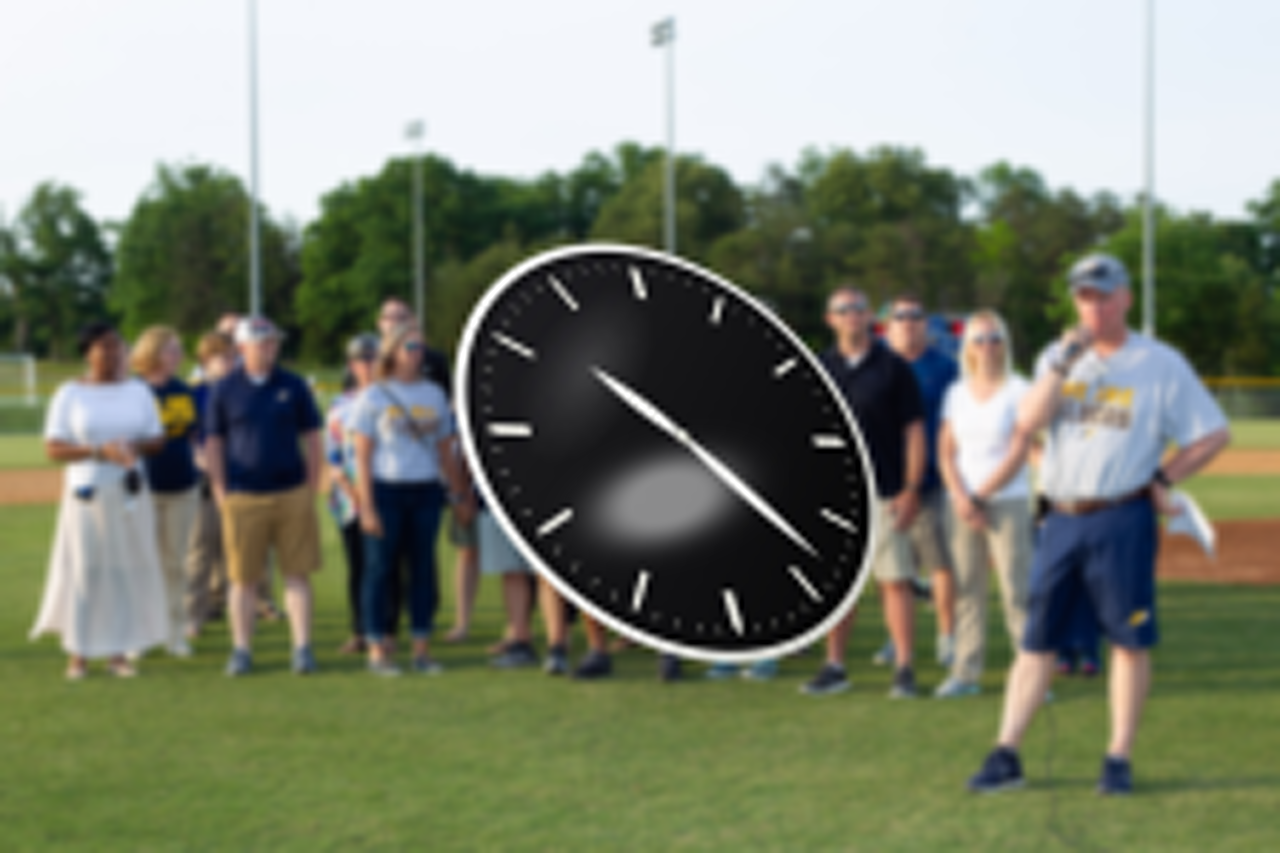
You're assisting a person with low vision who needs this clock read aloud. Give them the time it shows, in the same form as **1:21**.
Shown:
**10:23**
